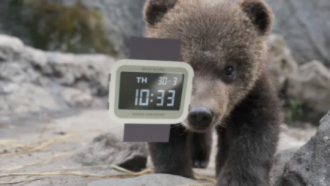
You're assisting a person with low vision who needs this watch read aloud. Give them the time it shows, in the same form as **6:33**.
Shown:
**10:33**
